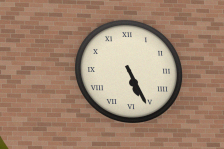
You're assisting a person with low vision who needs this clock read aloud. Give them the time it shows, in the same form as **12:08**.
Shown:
**5:26**
